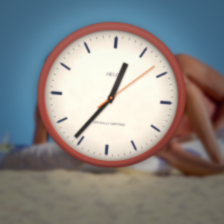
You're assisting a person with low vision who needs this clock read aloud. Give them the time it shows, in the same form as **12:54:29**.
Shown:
**12:36:08**
